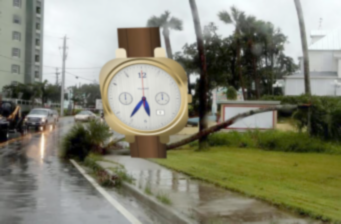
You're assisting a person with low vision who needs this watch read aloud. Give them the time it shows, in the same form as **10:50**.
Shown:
**5:36**
